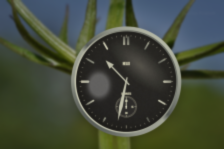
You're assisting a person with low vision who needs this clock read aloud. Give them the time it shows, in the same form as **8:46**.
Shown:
**10:32**
